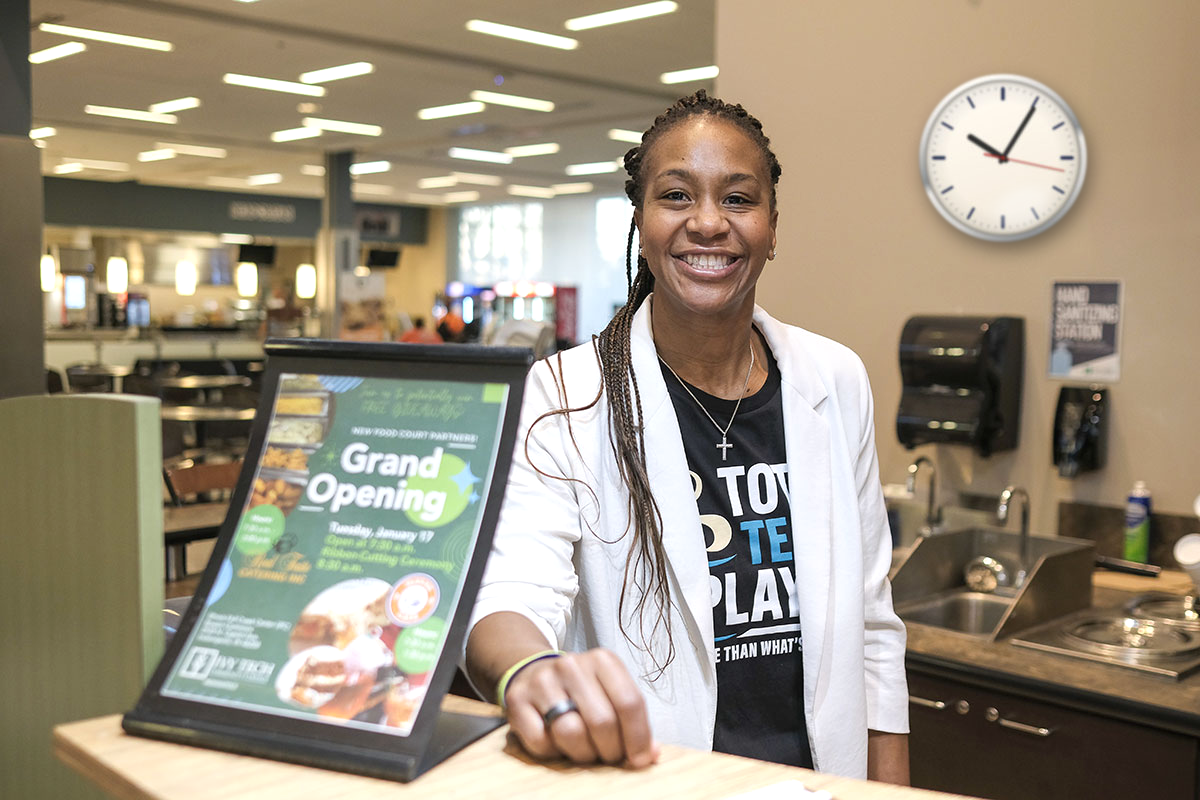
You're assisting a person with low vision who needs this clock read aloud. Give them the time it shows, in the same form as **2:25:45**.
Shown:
**10:05:17**
